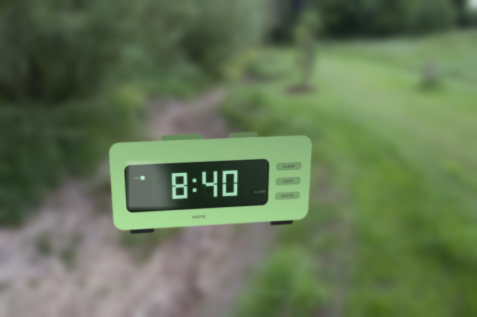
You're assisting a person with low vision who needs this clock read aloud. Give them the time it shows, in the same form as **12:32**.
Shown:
**8:40**
